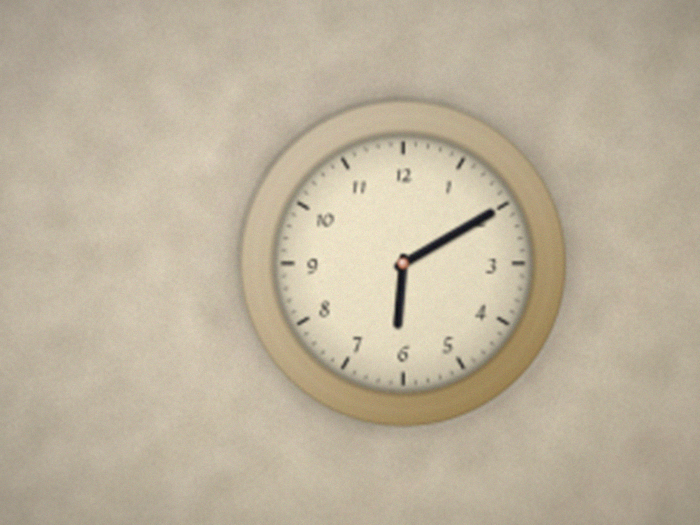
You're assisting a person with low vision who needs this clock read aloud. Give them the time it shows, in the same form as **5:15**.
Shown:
**6:10**
